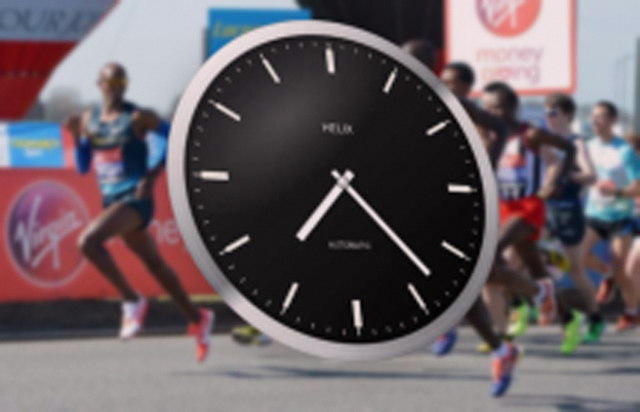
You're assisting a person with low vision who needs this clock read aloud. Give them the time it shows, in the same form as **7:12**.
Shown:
**7:23**
